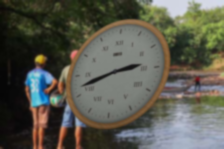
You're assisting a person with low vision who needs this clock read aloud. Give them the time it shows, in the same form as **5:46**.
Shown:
**2:42**
